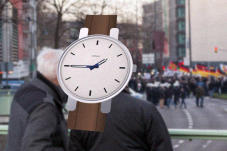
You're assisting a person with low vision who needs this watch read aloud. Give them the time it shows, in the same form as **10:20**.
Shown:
**1:45**
